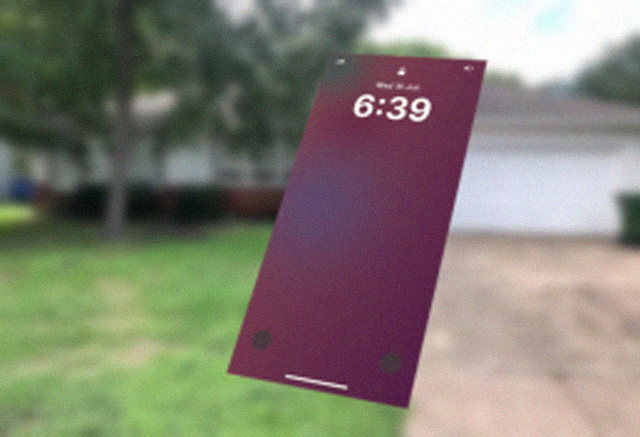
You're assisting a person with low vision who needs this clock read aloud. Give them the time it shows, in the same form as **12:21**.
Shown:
**6:39**
